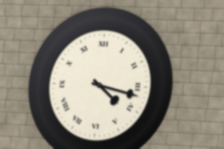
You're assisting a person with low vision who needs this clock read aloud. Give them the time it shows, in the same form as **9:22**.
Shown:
**4:17**
